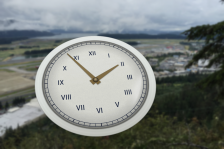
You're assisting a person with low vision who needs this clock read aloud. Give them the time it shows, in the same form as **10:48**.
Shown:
**1:54**
